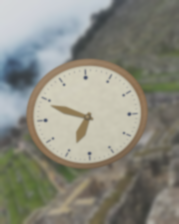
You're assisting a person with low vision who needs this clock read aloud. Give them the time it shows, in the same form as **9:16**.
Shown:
**6:49**
